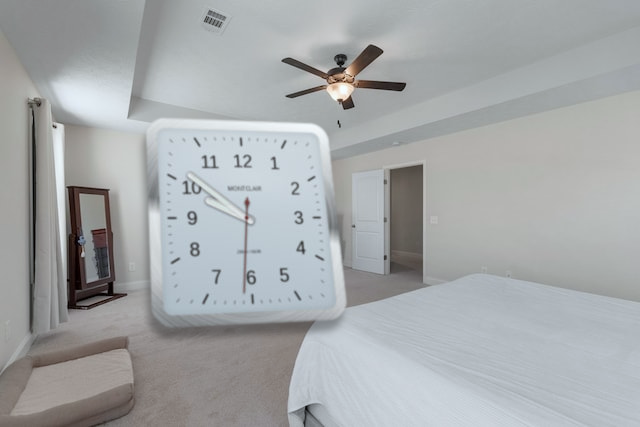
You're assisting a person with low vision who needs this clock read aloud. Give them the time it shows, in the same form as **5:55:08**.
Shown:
**9:51:31**
